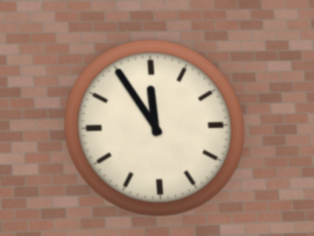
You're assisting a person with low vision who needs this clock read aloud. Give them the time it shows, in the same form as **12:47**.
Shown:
**11:55**
